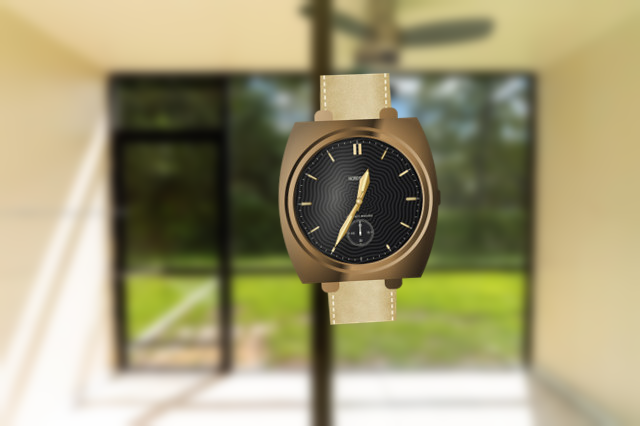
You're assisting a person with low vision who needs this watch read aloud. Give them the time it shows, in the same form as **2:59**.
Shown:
**12:35**
